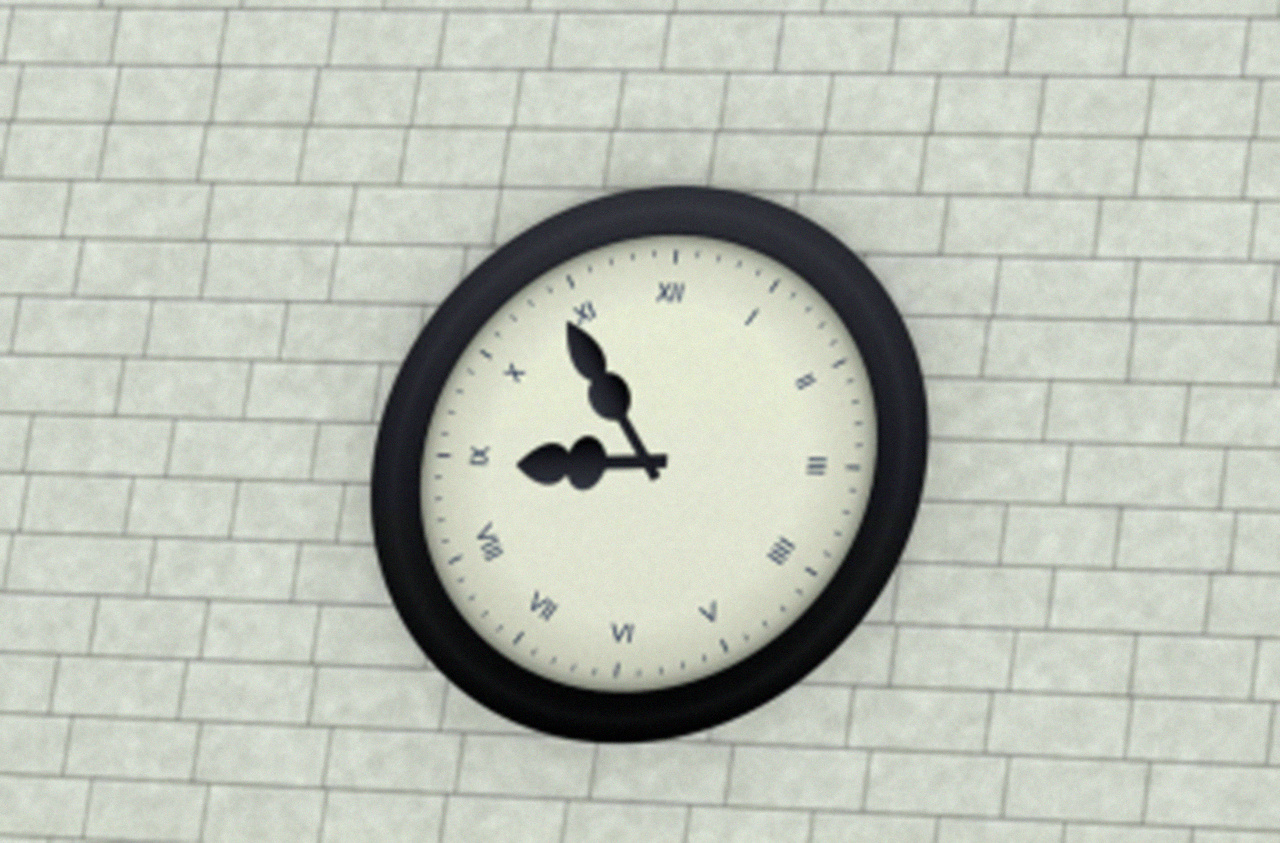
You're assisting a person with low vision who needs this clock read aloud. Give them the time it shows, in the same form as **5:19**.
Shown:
**8:54**
